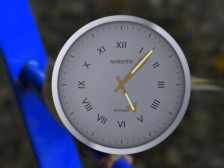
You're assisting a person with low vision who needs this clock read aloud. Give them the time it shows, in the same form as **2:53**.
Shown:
**5:07**
